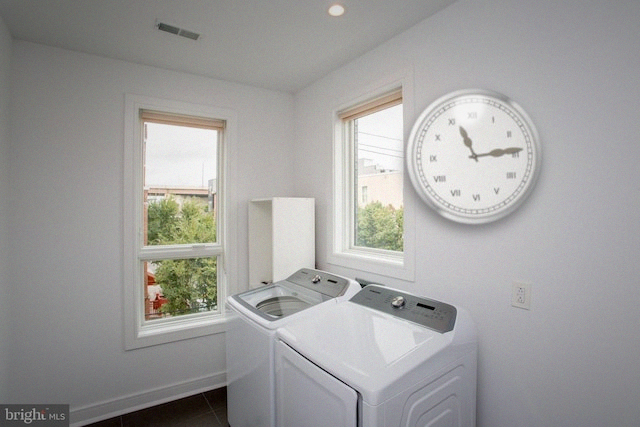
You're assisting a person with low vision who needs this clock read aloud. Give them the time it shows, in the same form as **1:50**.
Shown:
**11:14**
